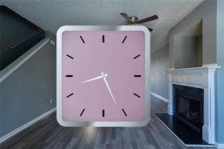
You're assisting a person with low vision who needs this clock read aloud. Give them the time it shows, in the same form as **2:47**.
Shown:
**8:26**
